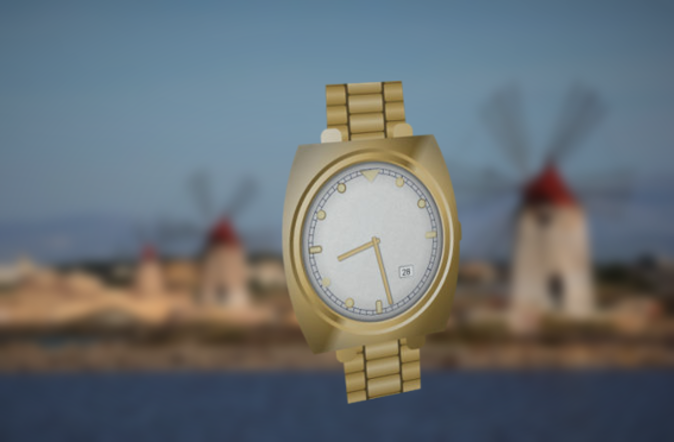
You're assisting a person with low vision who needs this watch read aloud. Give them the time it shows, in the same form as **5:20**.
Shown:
**8:28**
